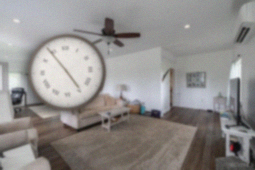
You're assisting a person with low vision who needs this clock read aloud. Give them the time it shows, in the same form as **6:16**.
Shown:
**4:54**
